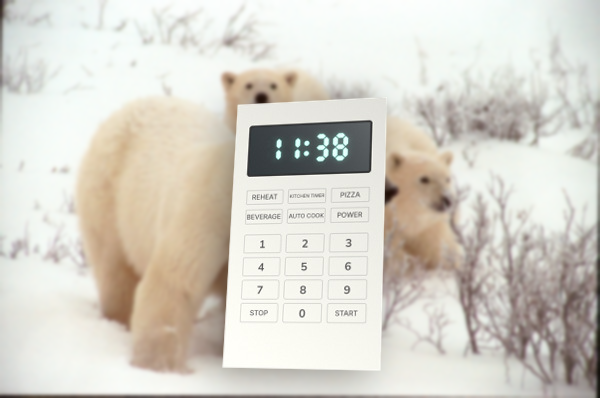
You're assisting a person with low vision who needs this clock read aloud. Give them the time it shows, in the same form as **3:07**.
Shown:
**11:38**
